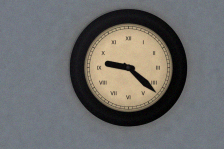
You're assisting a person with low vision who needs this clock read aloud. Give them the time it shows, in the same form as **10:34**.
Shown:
**9:22**
